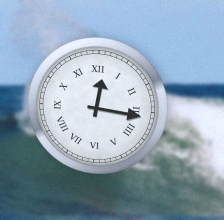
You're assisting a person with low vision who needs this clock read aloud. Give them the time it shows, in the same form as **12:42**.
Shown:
**12:16**
